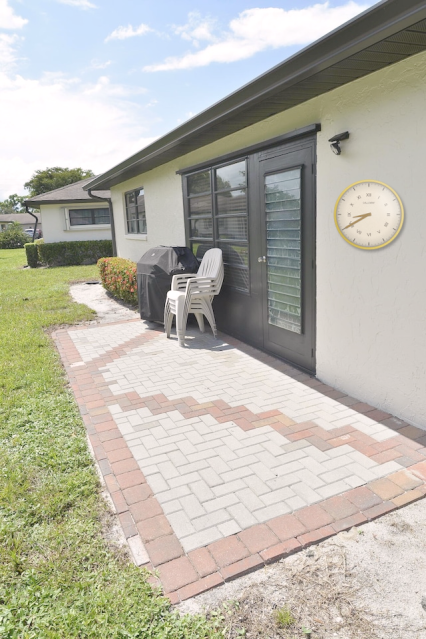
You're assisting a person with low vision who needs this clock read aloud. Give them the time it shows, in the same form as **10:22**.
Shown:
**8:40**
